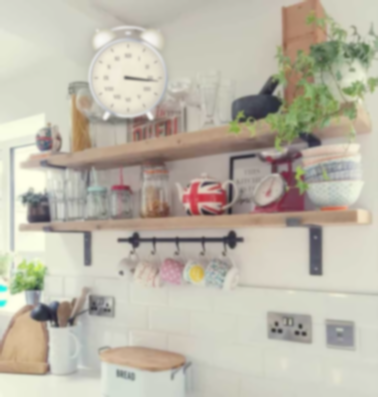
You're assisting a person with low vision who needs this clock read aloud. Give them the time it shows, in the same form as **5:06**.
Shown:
**3:16**
